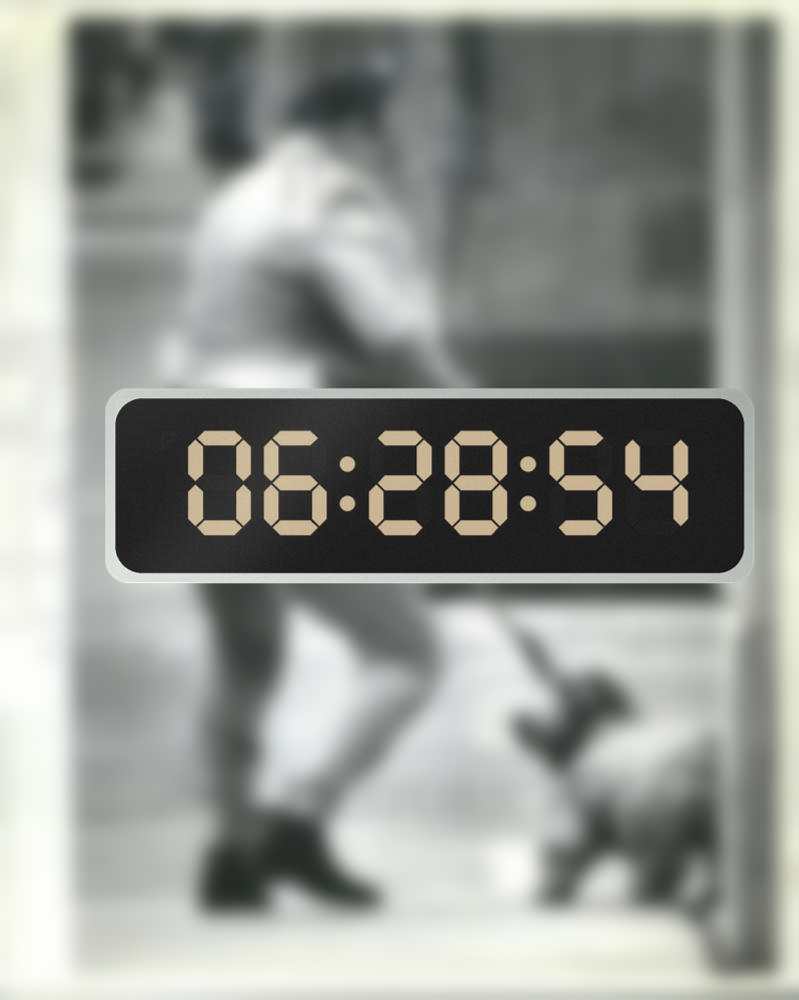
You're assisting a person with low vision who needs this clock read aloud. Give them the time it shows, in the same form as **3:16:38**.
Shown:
**6:28:54**
